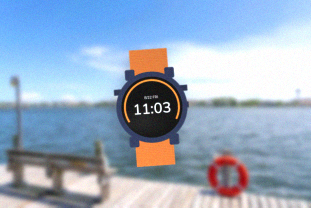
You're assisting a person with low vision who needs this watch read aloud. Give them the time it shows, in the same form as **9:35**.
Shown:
**11:03**
